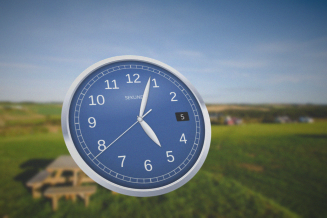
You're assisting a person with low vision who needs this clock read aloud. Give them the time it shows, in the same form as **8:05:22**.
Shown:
**5:03:39**
